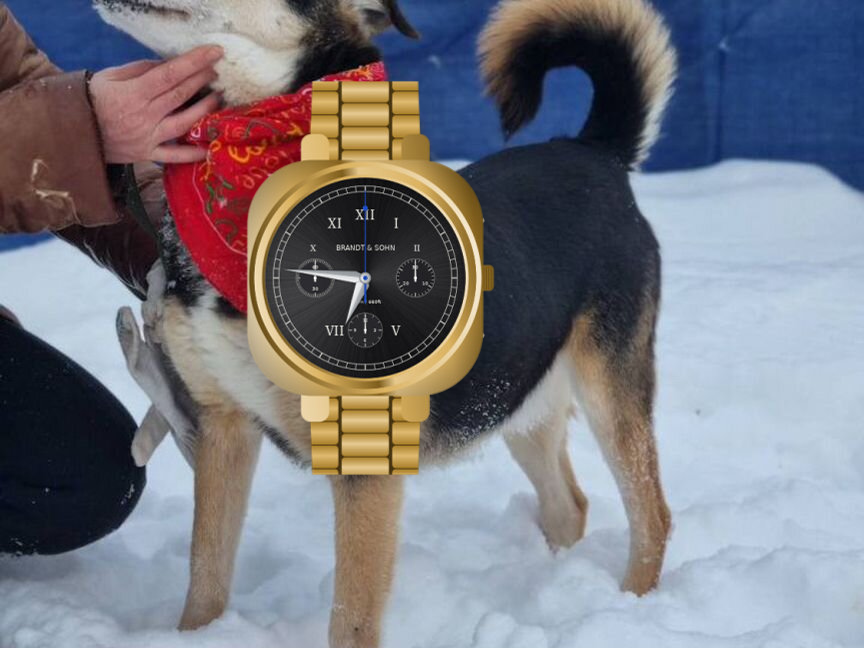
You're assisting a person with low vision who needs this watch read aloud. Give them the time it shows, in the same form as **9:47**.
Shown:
**6:46**
